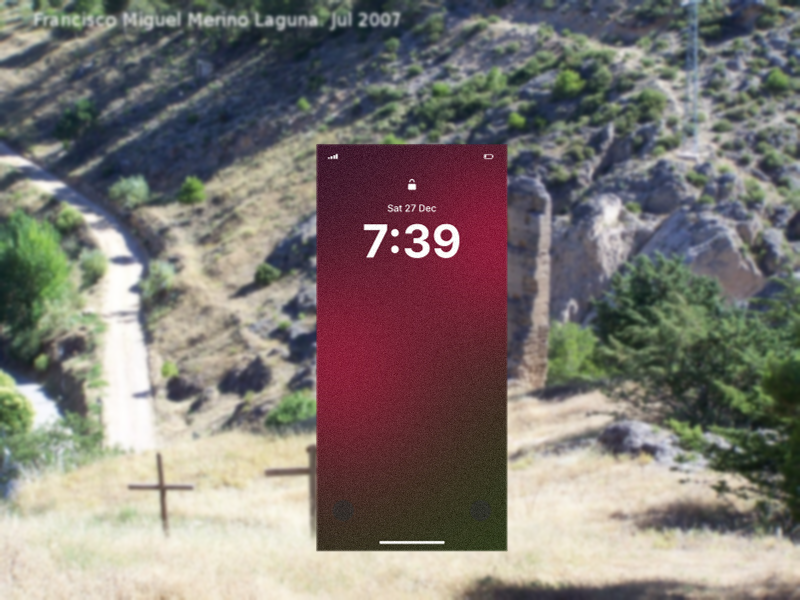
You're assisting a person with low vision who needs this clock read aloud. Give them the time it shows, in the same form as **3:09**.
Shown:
**7:39**
